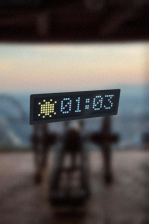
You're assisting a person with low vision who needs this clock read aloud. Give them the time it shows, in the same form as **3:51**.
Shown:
**1:03**
